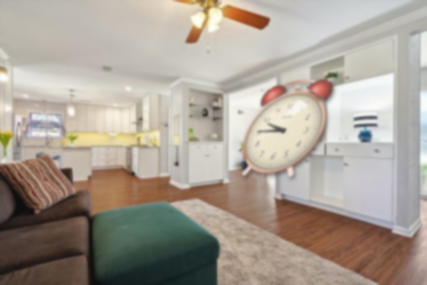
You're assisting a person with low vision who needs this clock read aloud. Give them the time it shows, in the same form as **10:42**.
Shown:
**9:45**
